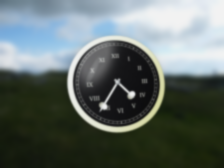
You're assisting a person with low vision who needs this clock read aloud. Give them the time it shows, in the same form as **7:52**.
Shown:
**4:36**
